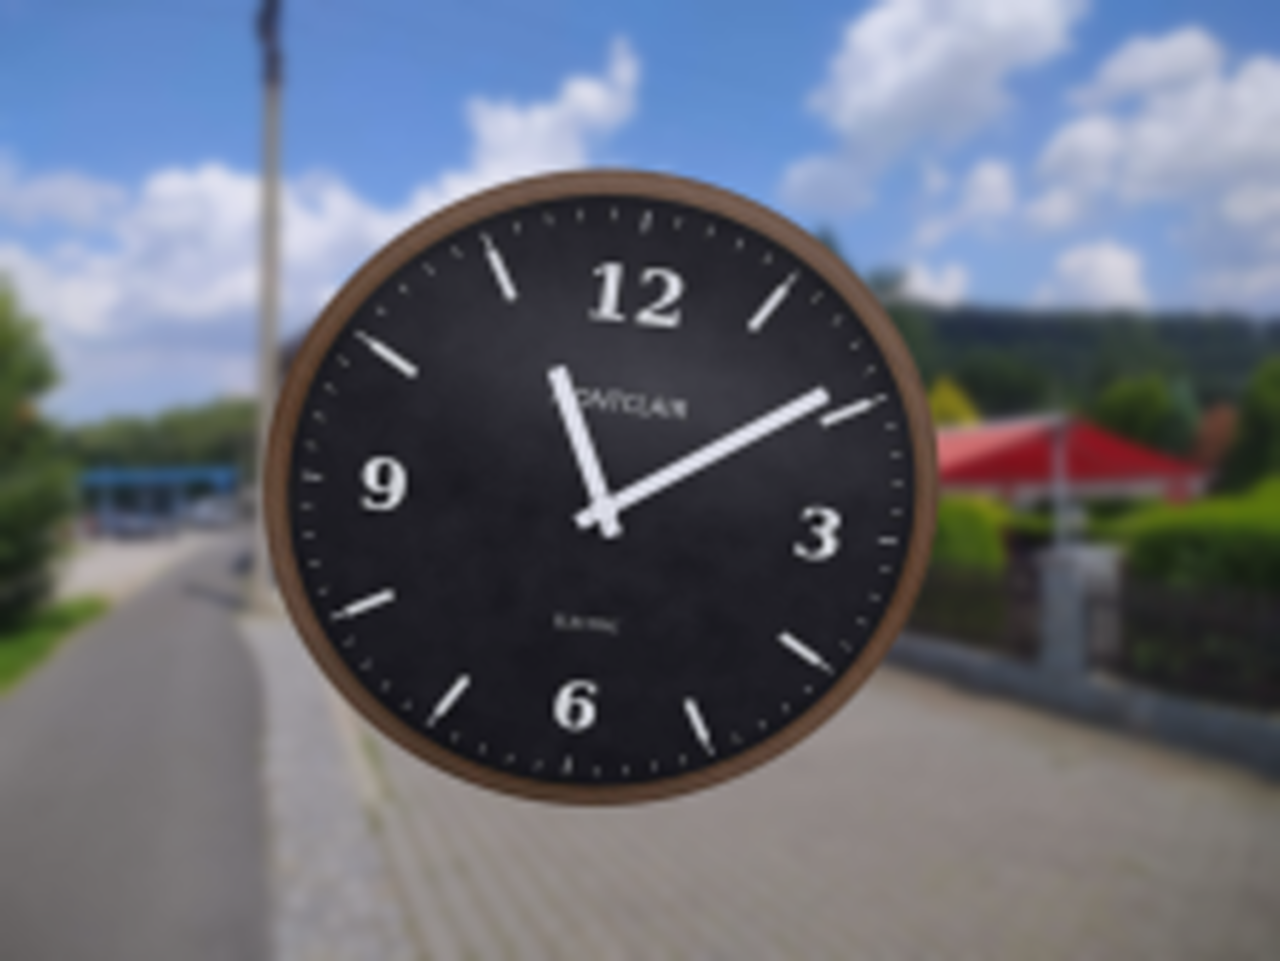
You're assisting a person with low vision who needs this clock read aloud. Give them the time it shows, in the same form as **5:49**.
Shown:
**11:09**
